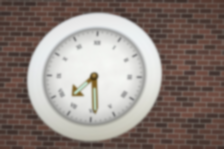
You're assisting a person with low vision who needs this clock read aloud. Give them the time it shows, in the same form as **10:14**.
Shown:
**7:29**
